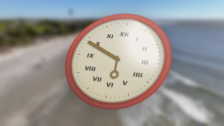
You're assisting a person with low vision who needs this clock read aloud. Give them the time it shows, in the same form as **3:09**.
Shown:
**5:49**
